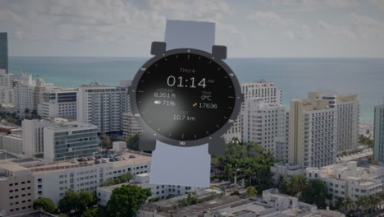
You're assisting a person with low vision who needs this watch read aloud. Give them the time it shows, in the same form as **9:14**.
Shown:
**1:14**
